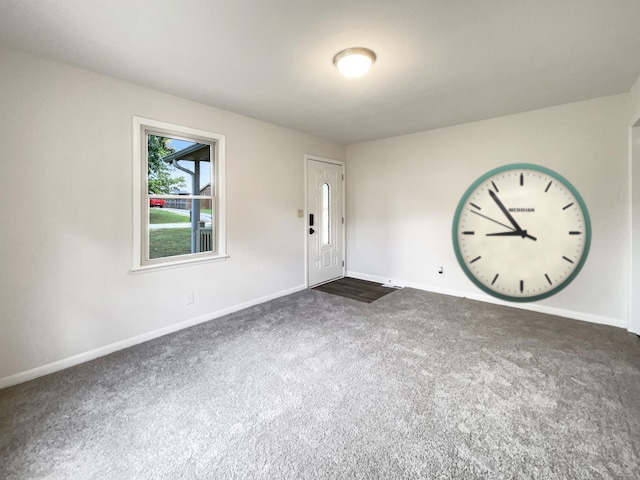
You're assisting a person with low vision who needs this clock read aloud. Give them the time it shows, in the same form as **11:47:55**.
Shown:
**8:53:49**
